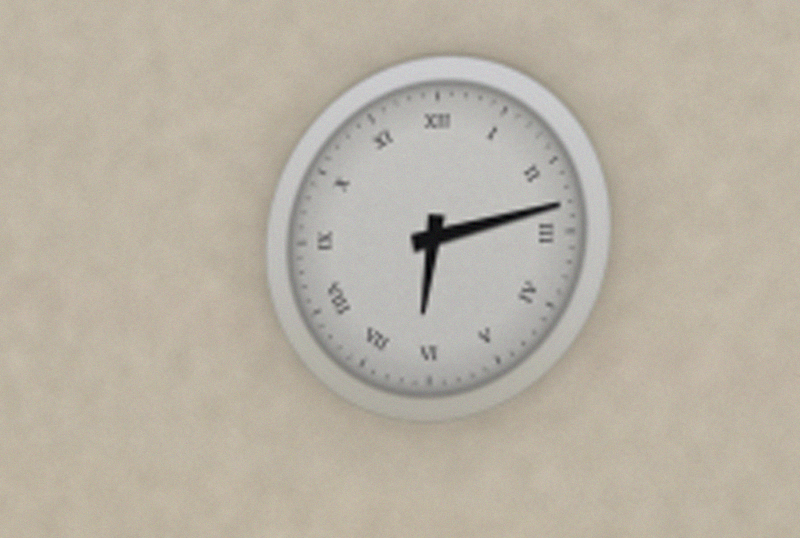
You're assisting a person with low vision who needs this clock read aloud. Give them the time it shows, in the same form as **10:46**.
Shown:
**6:13**
